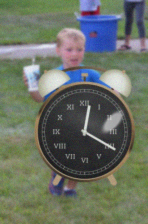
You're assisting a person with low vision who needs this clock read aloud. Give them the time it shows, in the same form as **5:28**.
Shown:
**12:20**
